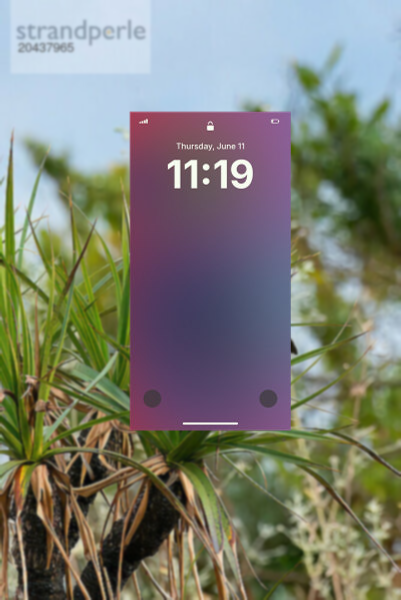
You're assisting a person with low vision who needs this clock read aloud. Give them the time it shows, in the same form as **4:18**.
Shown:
**11:19**
